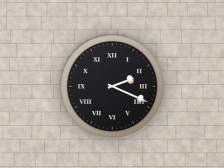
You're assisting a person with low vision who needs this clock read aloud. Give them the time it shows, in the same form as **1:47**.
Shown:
**2:19**
